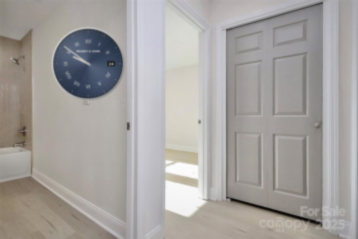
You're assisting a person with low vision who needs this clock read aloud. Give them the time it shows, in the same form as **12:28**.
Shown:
**9:51**
